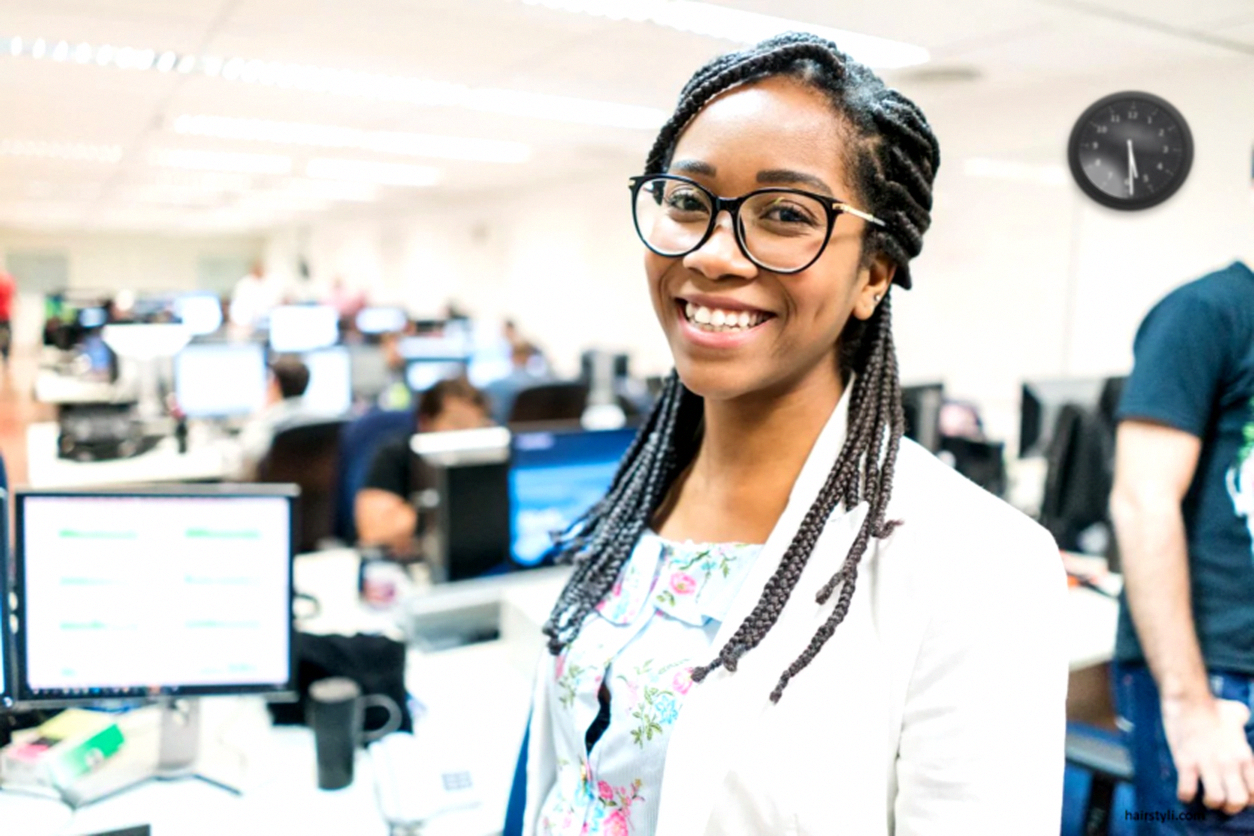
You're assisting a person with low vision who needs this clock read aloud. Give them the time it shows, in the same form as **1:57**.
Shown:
**5:29**
